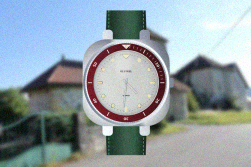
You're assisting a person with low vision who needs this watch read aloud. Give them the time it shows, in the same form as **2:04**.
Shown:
**4:31**
